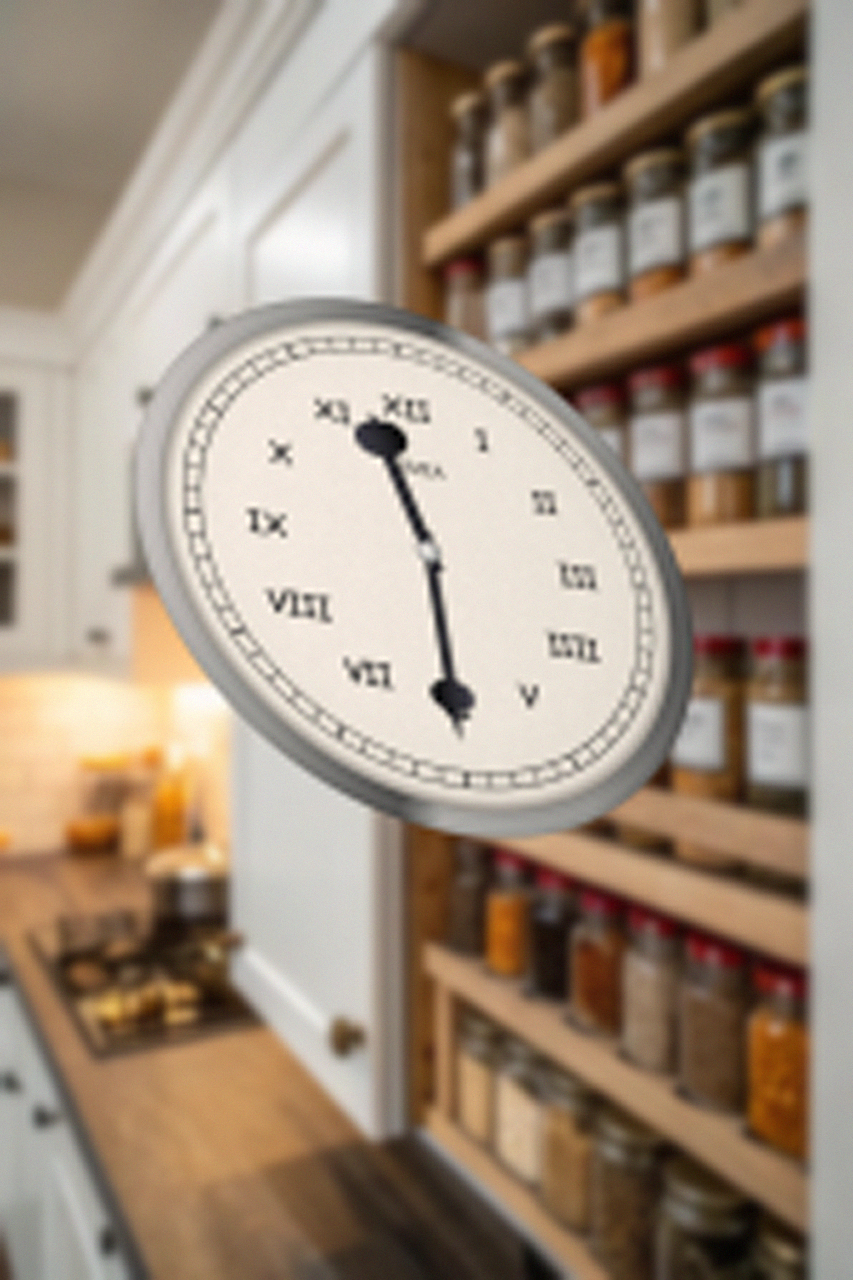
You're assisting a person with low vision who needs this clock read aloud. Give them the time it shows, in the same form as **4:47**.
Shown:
**11:30**
